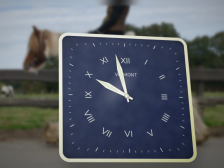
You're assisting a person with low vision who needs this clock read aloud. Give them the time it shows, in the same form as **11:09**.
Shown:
**9:58**
